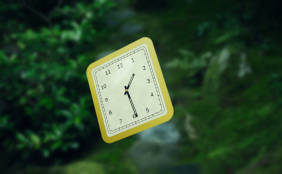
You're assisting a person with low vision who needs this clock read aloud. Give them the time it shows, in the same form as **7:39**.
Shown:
**1:29**
